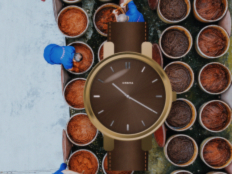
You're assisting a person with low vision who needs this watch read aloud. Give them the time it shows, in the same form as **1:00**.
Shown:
**10:20**
